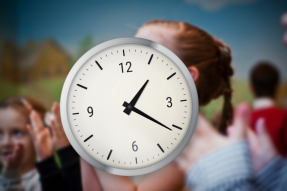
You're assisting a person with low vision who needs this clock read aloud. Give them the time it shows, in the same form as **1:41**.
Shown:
**1:21**
